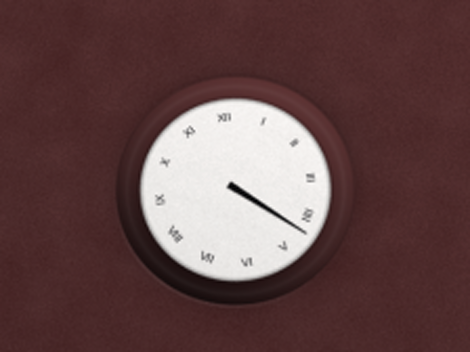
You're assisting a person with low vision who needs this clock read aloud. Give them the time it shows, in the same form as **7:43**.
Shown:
**4:22**
